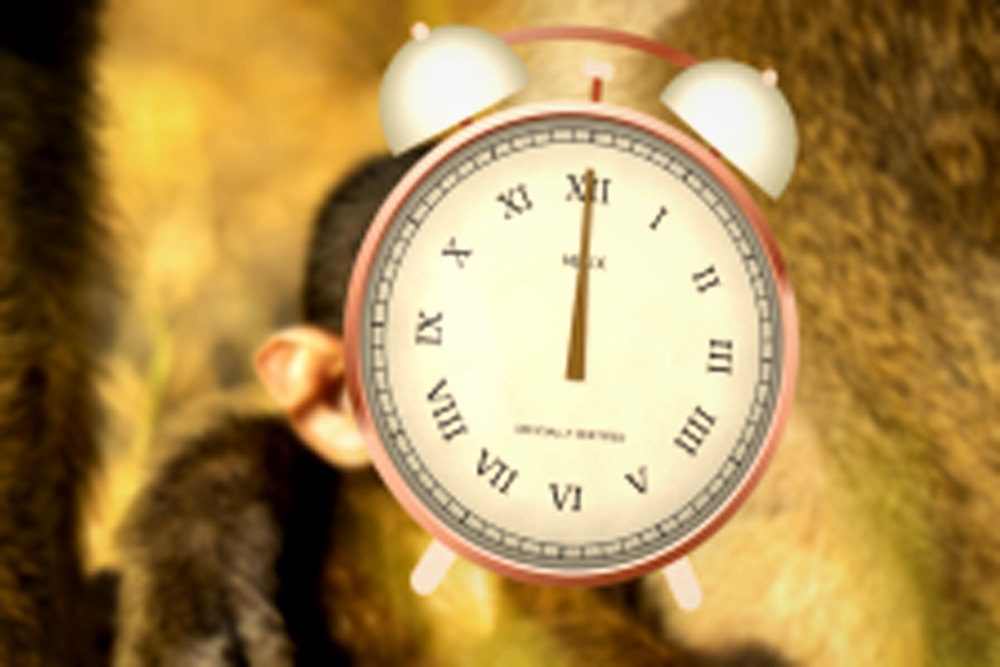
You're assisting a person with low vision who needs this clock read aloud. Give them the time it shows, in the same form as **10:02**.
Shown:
**12:00**
